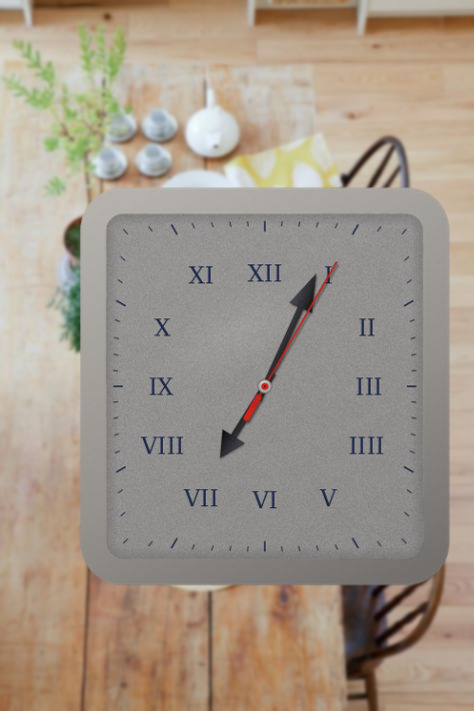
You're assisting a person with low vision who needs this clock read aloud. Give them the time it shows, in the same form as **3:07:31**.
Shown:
**7:04:05**
